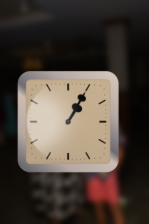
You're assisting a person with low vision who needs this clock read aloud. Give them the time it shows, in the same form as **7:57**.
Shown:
**1:05**
